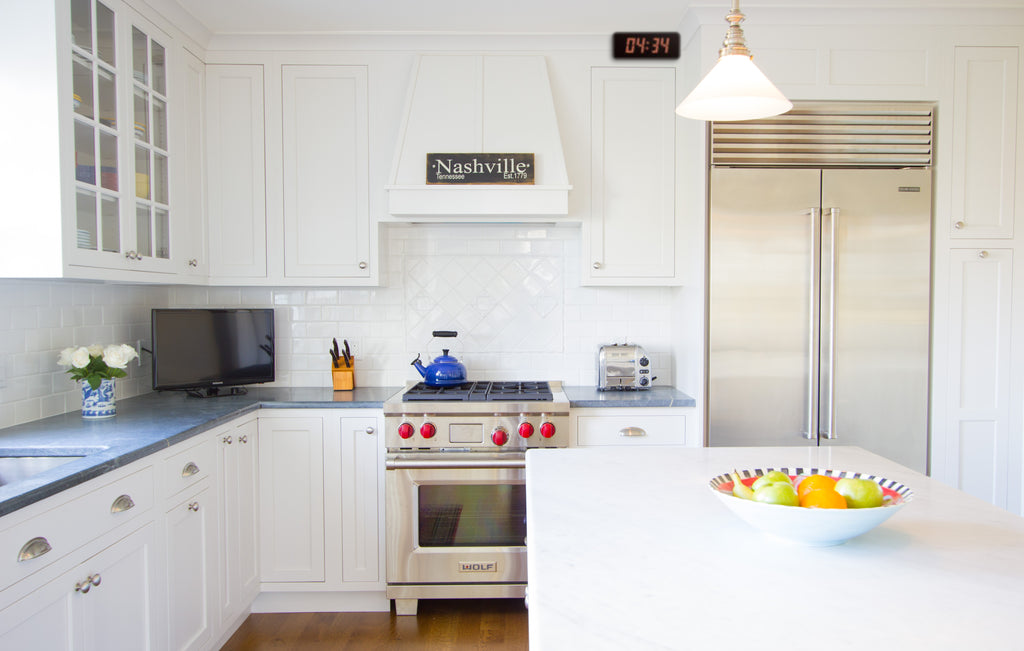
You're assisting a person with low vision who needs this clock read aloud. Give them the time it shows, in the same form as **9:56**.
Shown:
**4:34**
